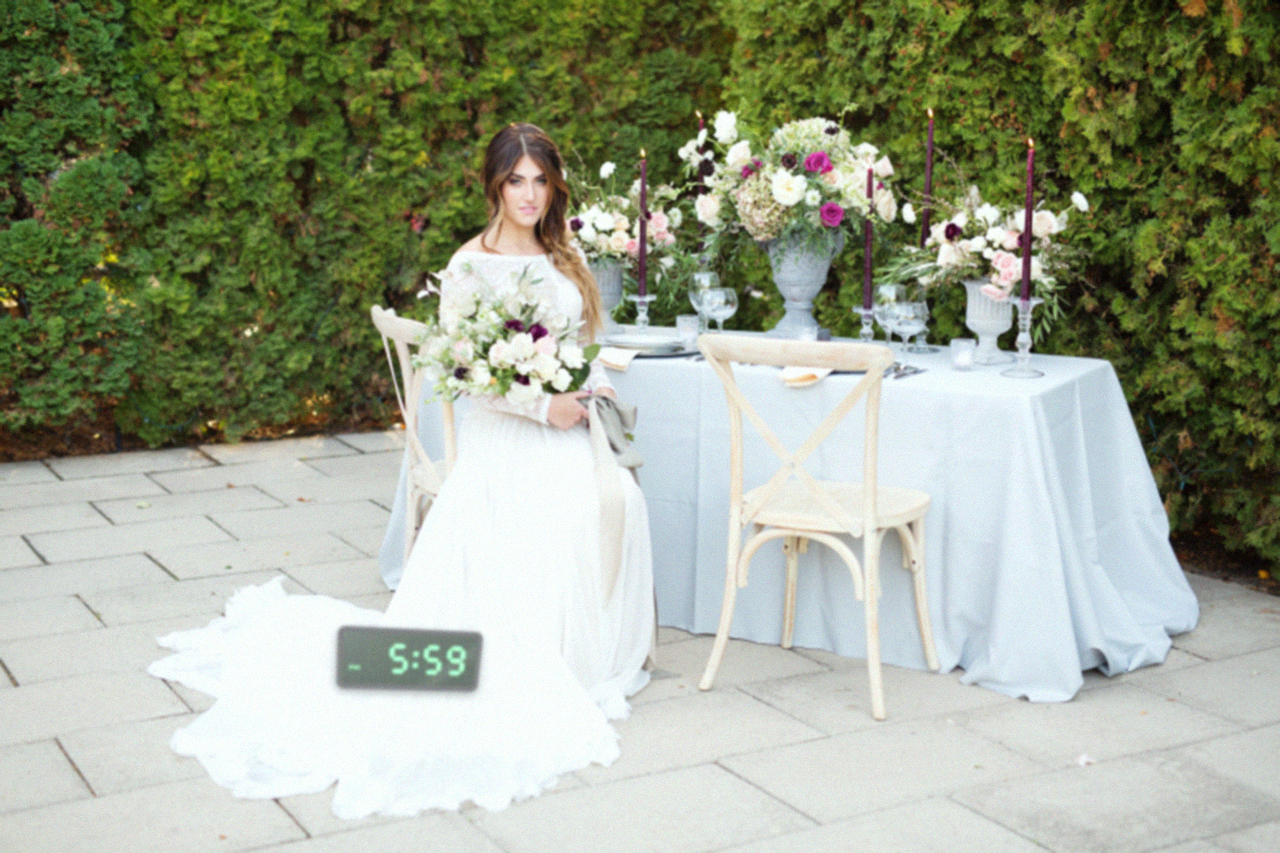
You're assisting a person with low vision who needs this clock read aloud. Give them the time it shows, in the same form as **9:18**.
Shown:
**5:59**
